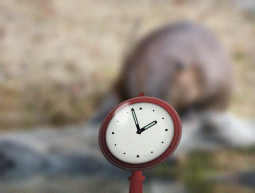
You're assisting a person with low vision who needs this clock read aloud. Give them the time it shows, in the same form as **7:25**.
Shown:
**1:57**
